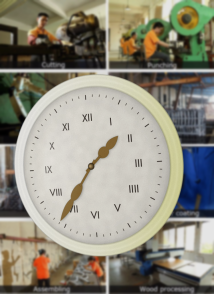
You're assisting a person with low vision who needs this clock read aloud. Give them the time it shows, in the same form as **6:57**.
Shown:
**1:36**
